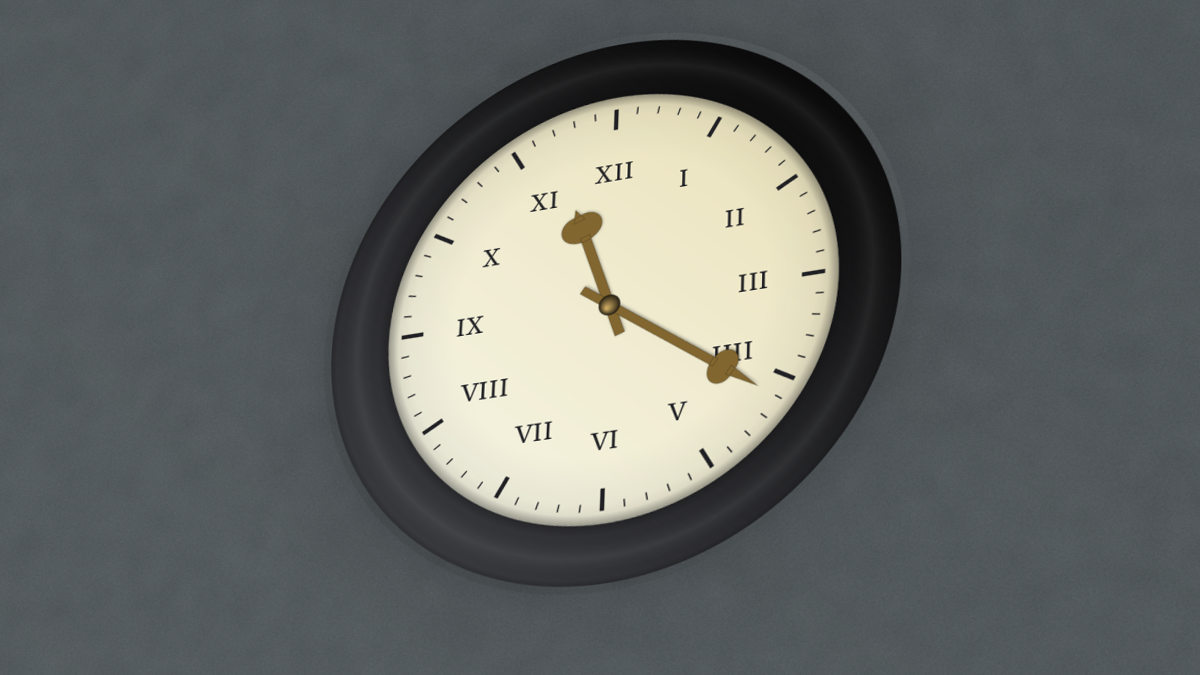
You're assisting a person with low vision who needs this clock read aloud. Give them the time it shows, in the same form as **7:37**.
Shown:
**11:21**
